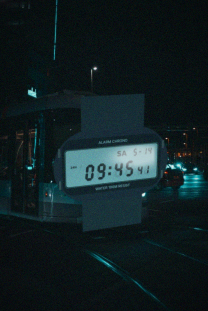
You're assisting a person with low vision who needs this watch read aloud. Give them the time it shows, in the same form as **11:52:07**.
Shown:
**9:45:41**
